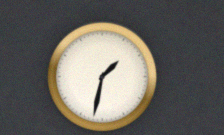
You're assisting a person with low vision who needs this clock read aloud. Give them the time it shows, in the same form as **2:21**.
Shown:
**1:32**
